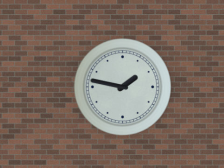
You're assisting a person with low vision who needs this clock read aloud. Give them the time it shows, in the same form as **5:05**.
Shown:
**1:47**
